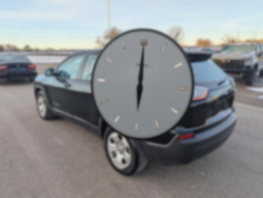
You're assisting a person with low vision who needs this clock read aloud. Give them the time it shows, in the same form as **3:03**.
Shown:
**6:00**
